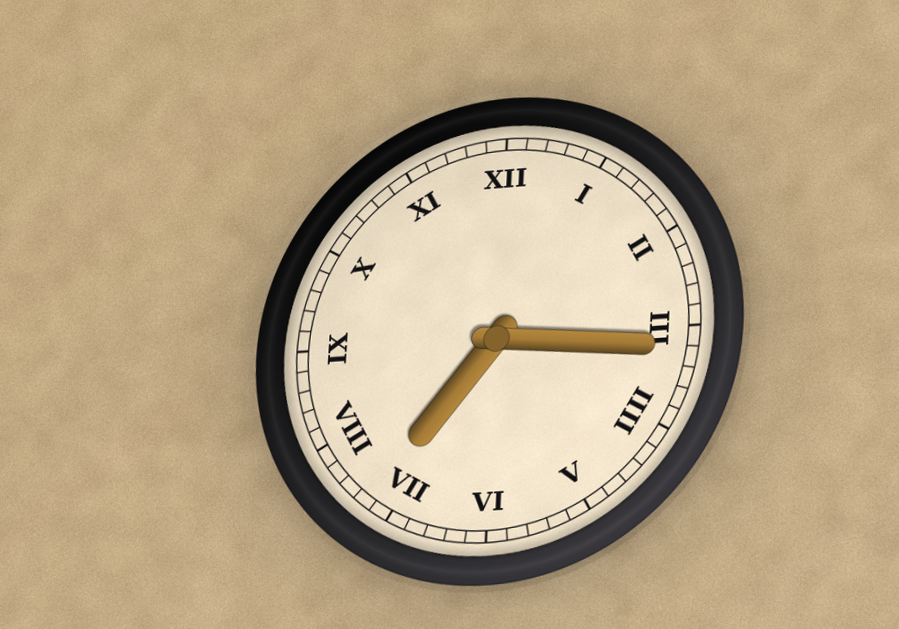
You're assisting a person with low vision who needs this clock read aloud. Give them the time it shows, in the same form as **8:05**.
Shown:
**7:16**
